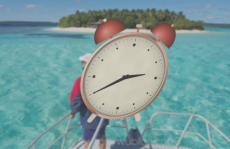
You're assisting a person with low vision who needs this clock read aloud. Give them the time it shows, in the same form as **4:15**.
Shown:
**2:40**
